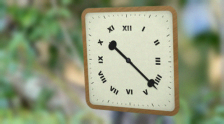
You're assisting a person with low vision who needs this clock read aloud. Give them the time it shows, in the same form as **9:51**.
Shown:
**10:22**
